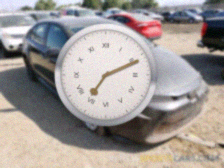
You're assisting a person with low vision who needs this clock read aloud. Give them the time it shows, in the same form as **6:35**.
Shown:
**7:11**
